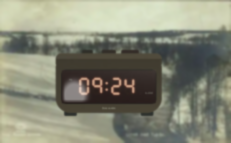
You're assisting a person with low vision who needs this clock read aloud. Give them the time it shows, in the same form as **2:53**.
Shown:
**9:24**
